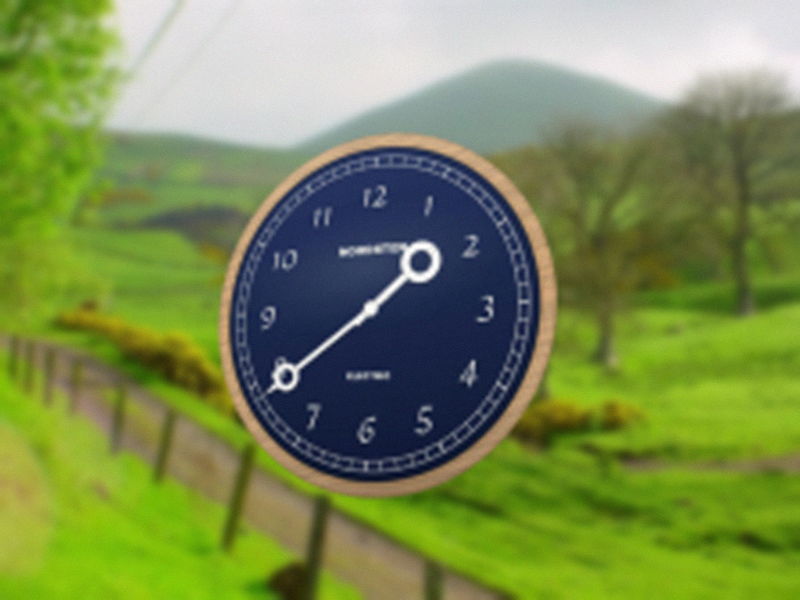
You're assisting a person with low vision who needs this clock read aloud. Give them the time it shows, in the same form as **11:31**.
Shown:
**1:39**
